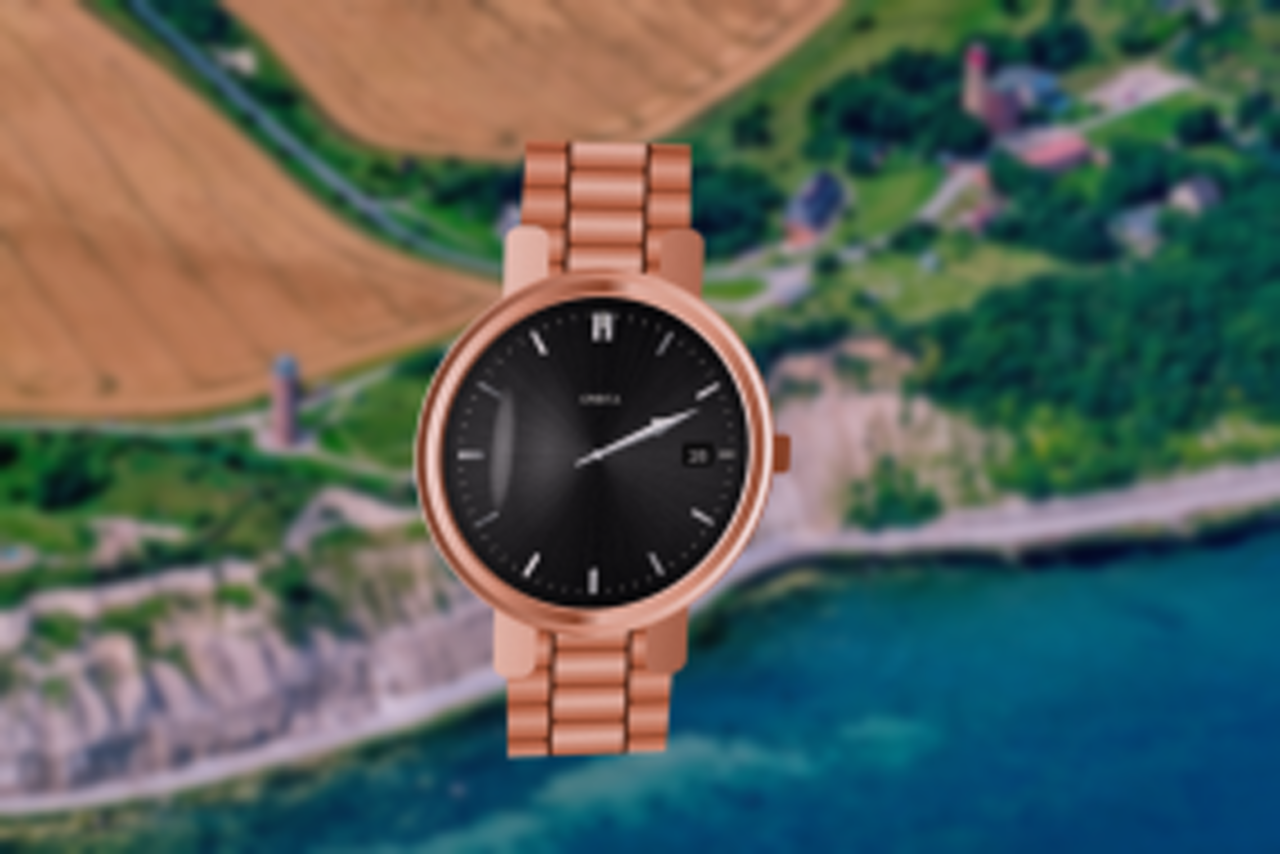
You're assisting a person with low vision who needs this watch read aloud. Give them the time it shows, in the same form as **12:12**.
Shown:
**2:11**
